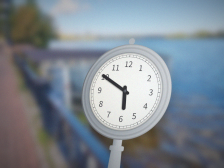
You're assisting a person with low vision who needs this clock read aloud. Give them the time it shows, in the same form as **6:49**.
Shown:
**5:50**
